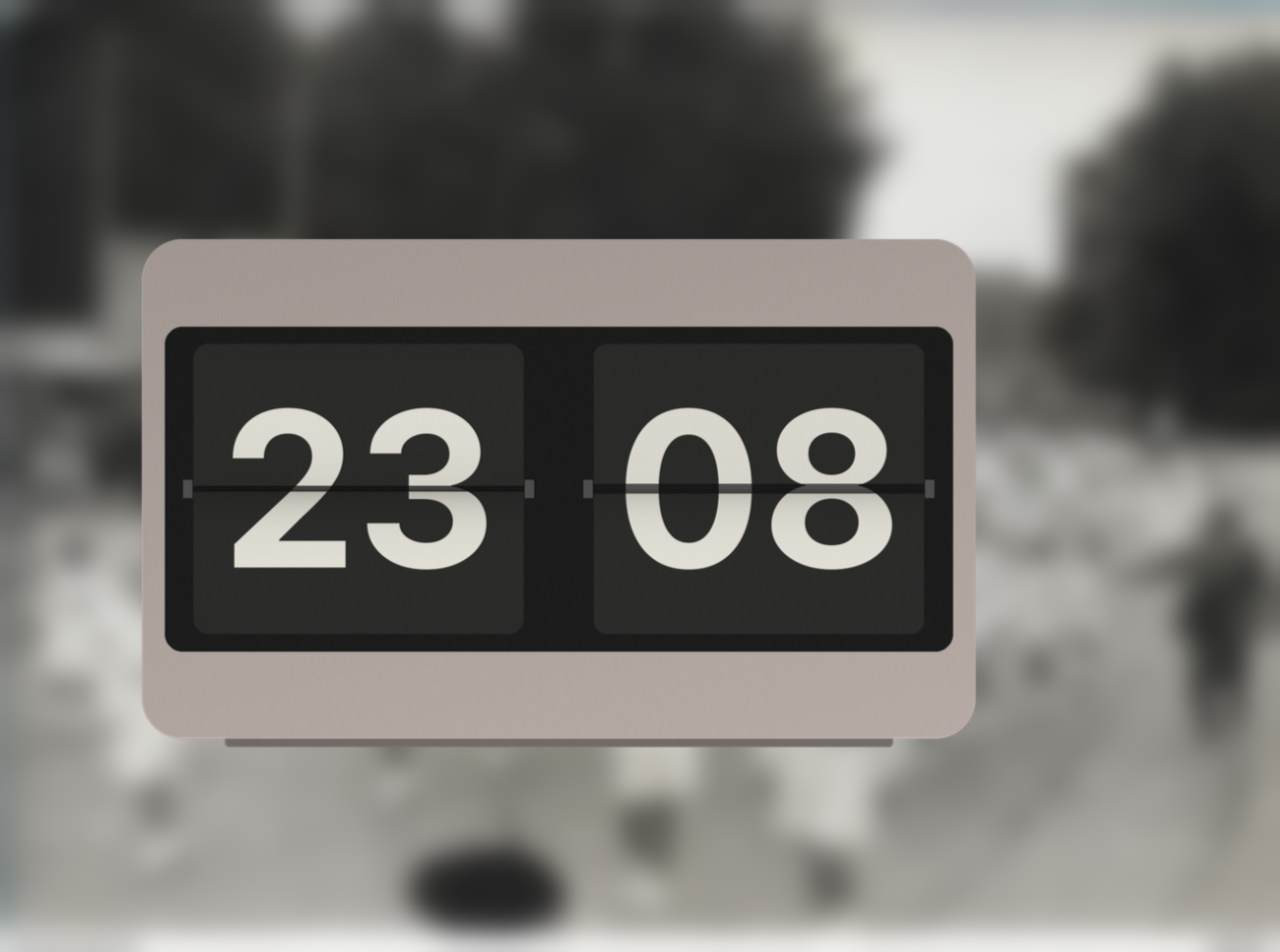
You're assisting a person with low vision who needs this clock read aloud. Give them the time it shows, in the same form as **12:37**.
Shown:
**23:08**
